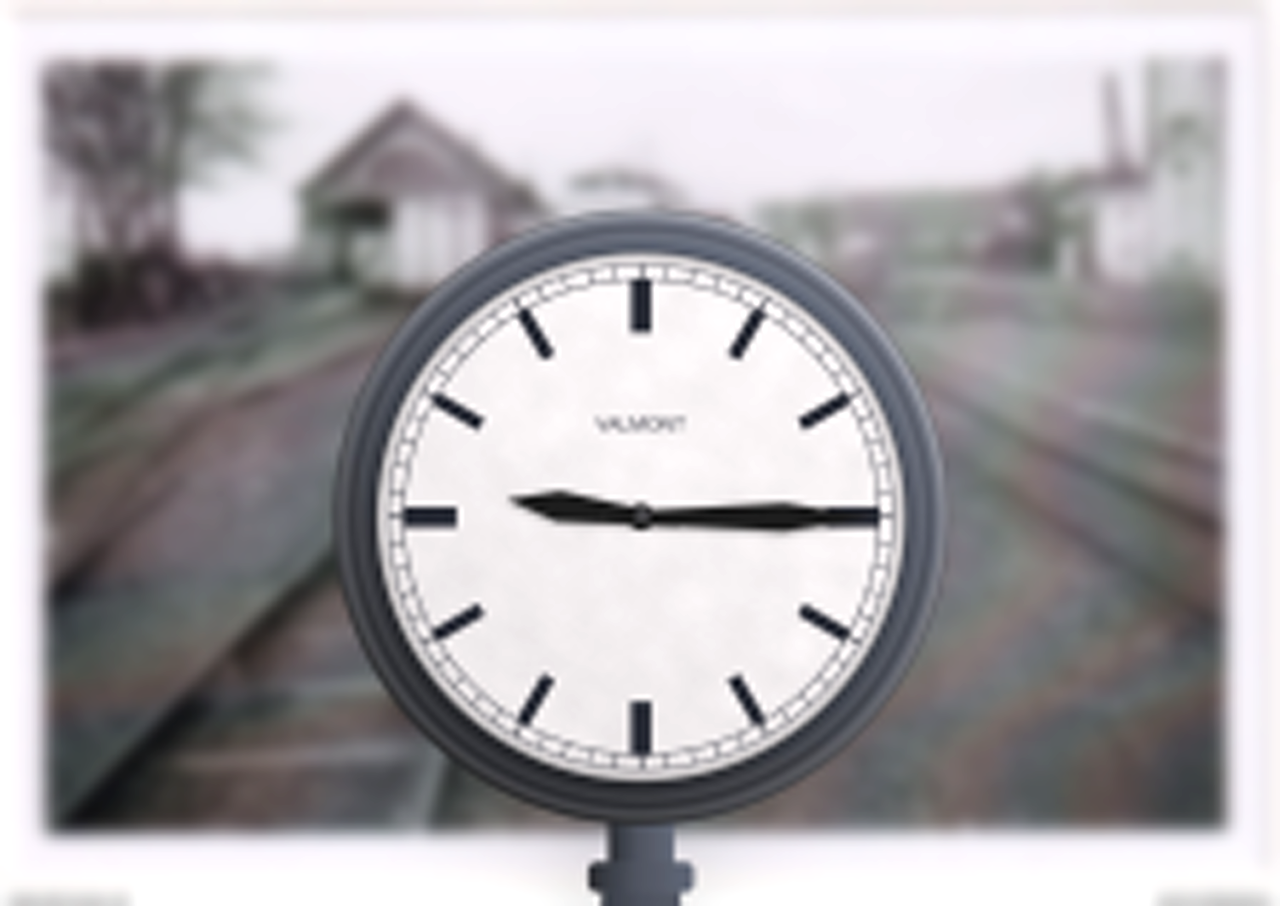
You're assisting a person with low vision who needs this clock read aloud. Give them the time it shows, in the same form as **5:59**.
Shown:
**9:15**
